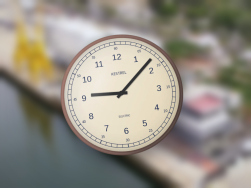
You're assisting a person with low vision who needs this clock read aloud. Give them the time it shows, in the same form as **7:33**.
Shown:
**9:08**
